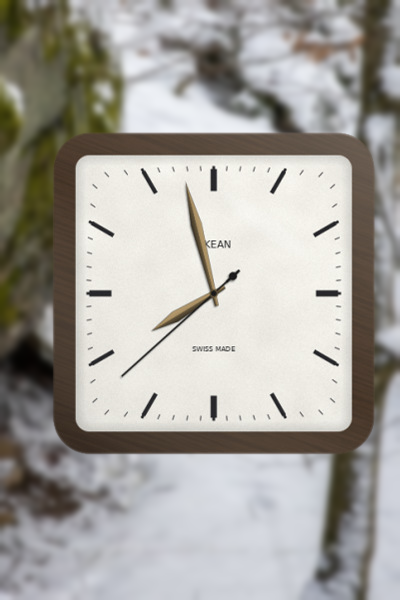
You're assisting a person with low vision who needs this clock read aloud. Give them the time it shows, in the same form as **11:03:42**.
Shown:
**7:57:38**
